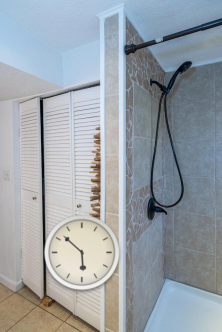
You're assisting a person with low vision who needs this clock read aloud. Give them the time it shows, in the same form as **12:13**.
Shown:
**5:52**
